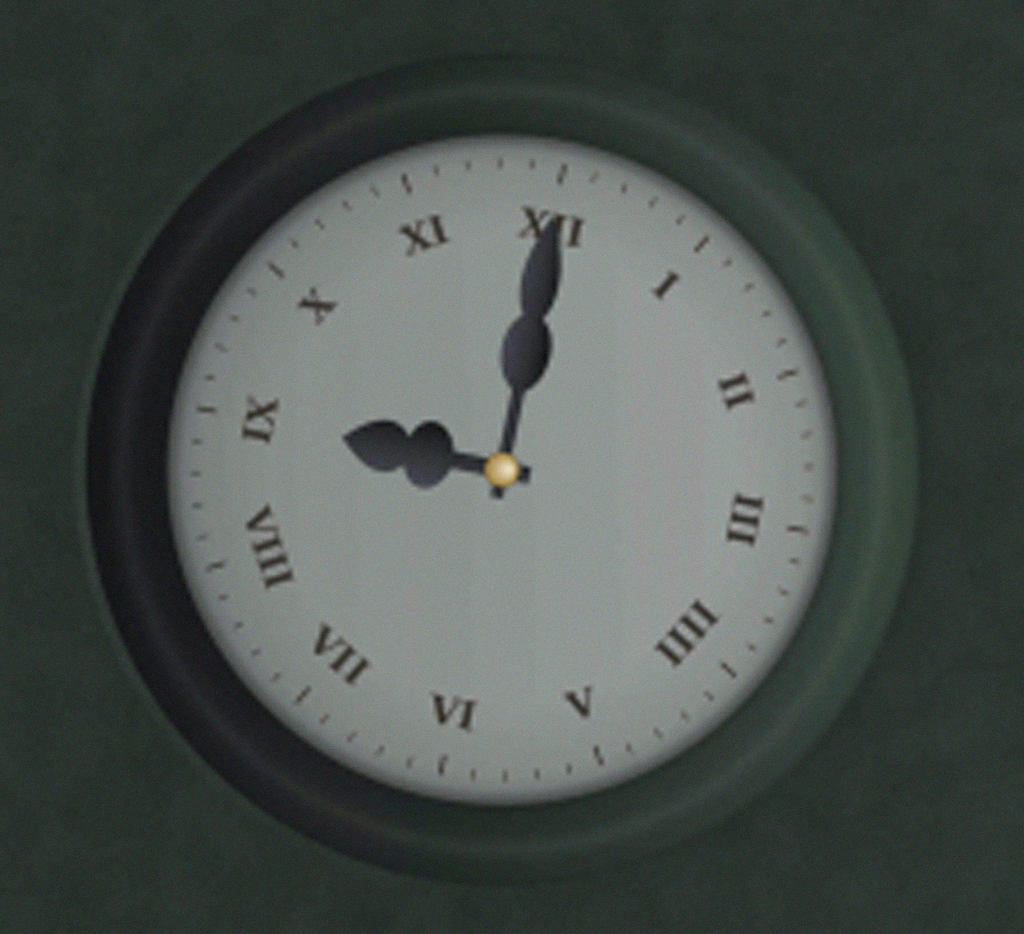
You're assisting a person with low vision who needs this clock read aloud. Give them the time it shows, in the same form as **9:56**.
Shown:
**9:00**
